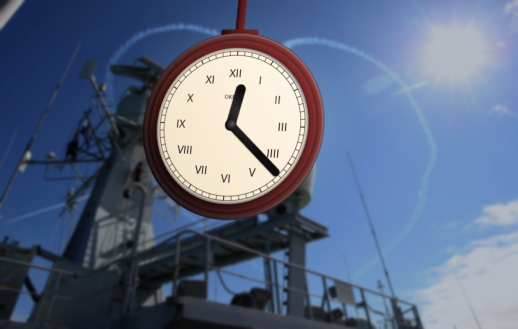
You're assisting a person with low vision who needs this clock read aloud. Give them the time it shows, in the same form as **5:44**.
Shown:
**12:22**
